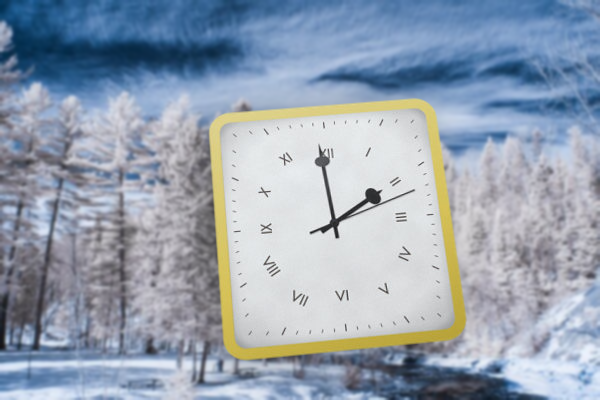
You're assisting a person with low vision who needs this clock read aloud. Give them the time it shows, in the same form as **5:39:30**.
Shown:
**1:59:12**
